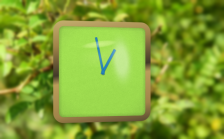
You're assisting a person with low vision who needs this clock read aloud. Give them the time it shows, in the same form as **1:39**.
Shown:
**12:58**
